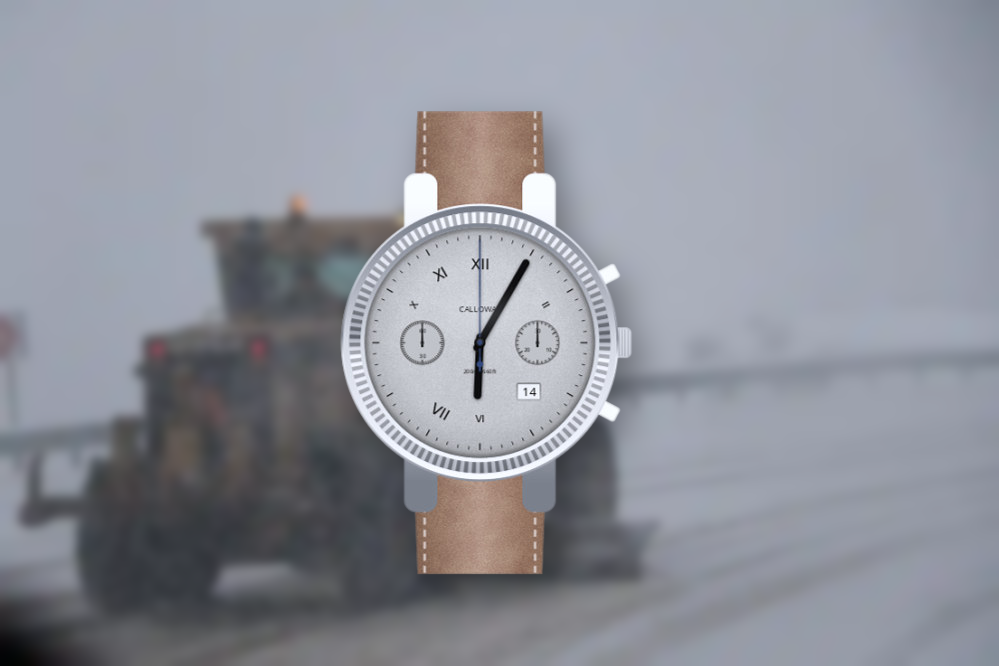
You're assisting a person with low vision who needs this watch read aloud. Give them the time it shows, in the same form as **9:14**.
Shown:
**6:05**
